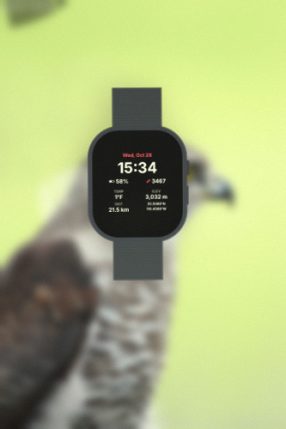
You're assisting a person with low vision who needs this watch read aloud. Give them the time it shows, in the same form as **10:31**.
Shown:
**15:34**
